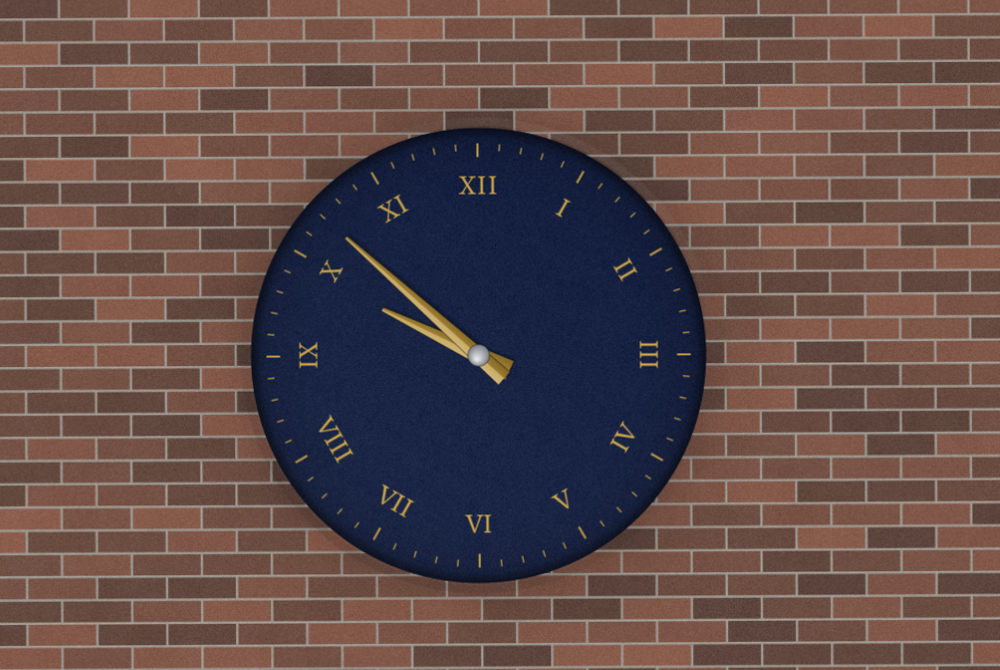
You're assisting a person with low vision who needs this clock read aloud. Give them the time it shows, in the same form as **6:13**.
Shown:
**9:52**
